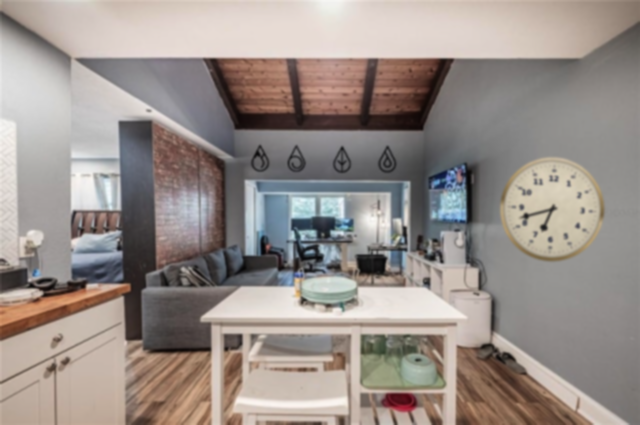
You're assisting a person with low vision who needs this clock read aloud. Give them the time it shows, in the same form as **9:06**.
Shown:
**6:42**
